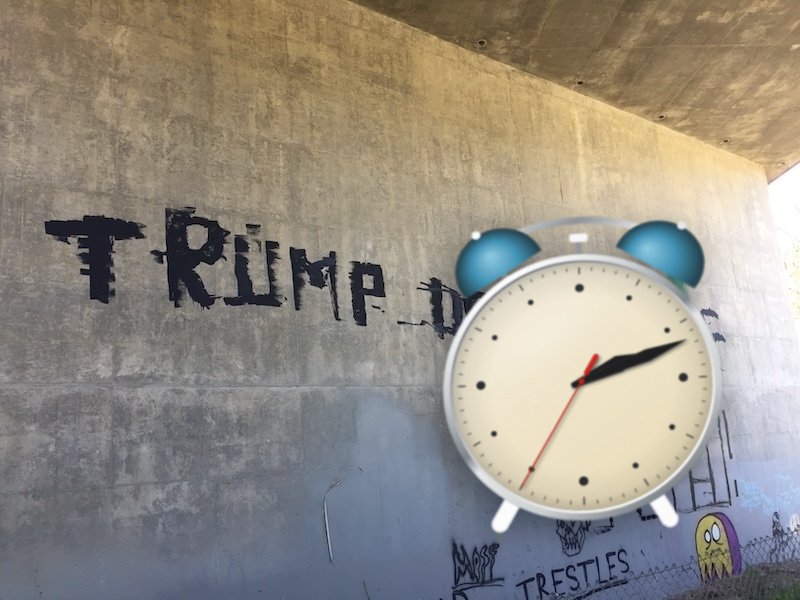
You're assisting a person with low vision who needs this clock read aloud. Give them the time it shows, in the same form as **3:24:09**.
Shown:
**2:11:35**
